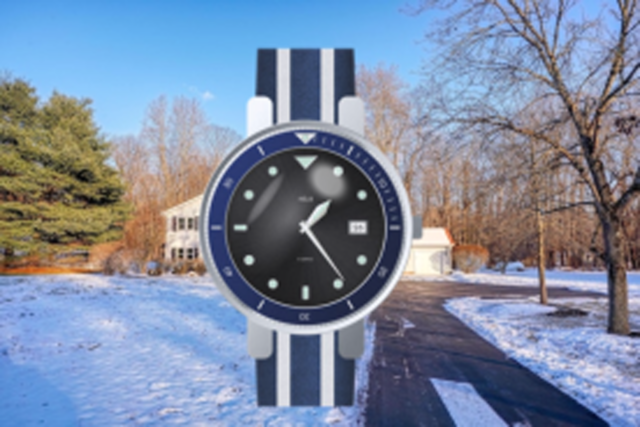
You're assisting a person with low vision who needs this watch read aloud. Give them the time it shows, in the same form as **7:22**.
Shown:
**1:24**
